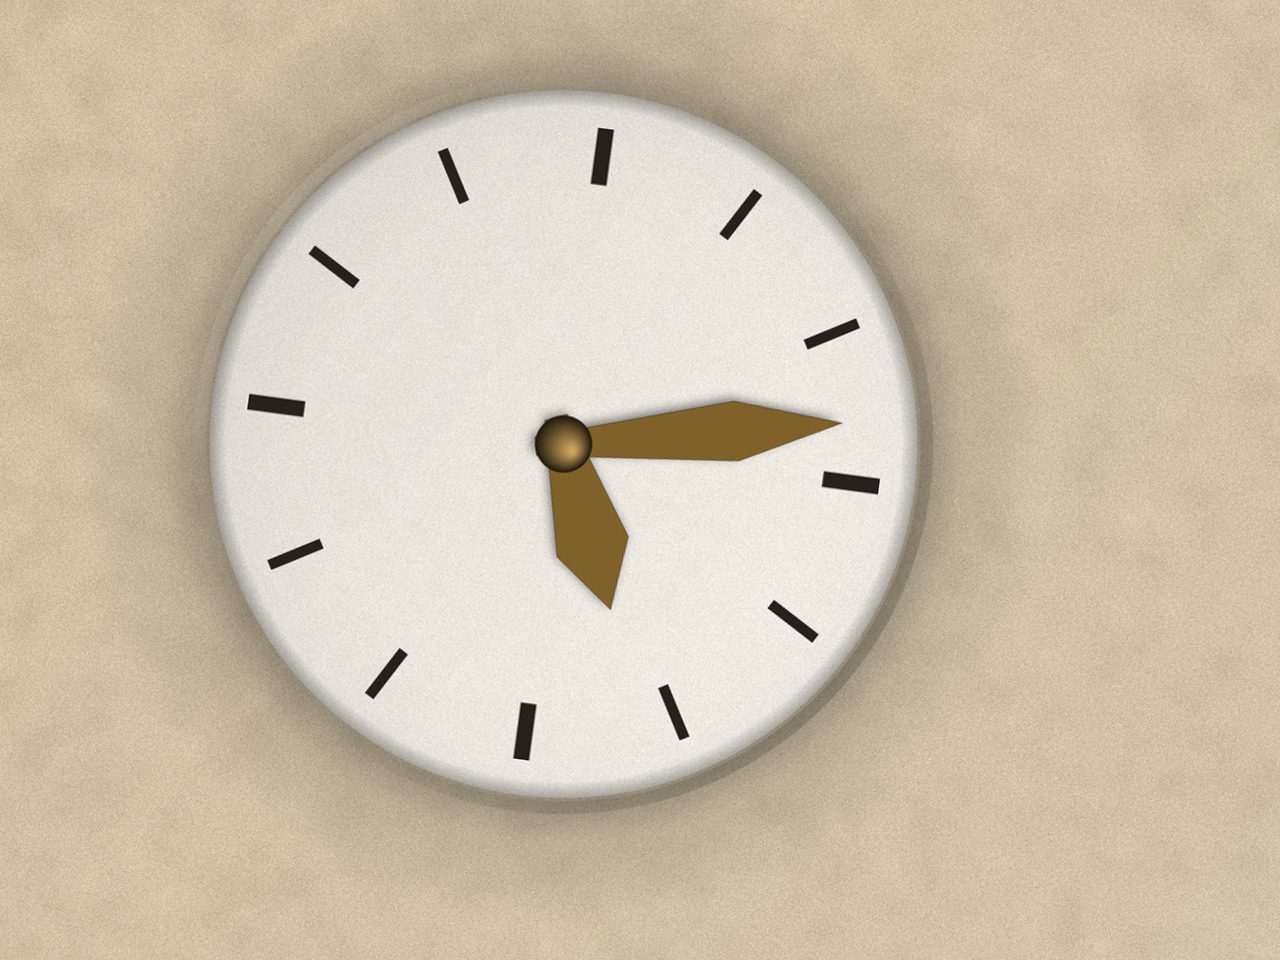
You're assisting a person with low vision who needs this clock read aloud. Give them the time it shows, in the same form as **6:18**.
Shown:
**5:13**
